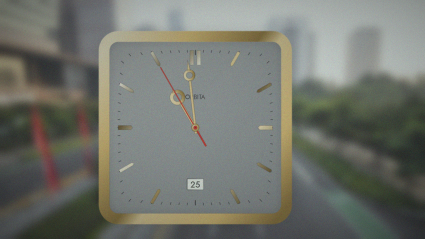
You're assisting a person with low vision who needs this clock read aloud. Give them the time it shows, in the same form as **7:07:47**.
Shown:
**10:58:55**
